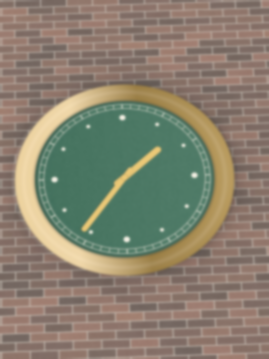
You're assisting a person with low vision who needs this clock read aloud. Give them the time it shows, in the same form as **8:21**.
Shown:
**1:36**
